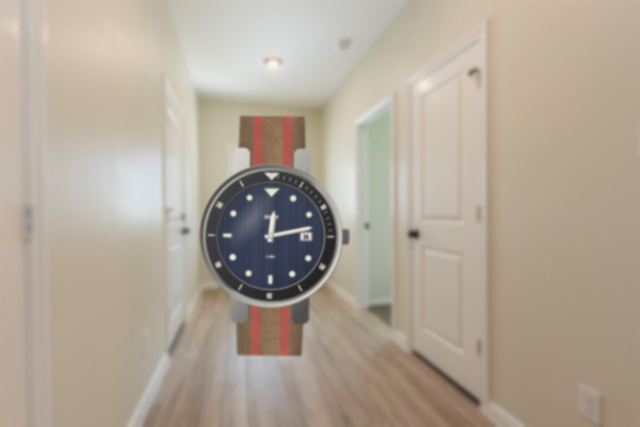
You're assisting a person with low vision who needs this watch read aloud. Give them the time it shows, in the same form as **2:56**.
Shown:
**12:13**
